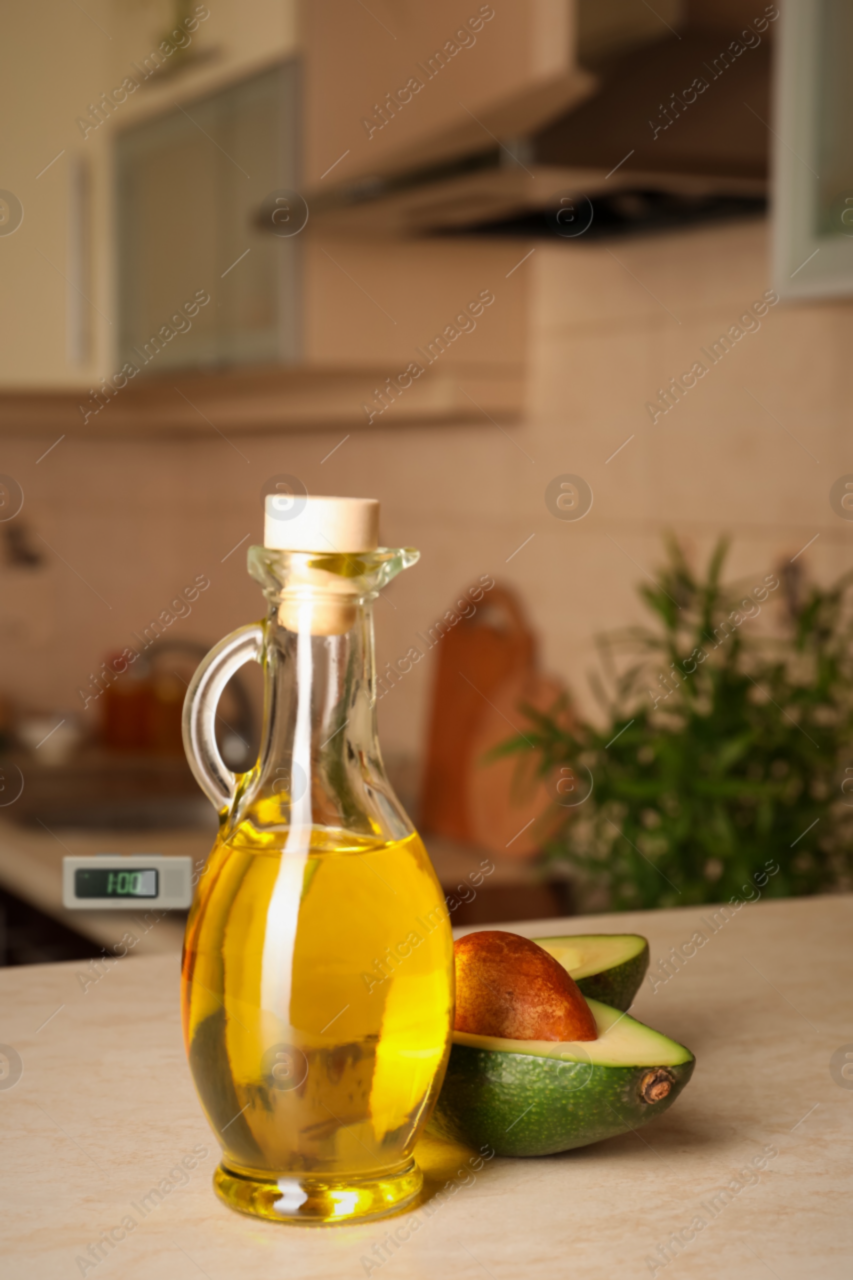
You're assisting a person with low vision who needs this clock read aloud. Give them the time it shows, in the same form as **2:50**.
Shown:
**1:00**
